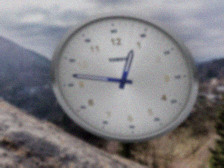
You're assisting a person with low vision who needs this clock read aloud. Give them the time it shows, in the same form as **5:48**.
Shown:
**12:47**
